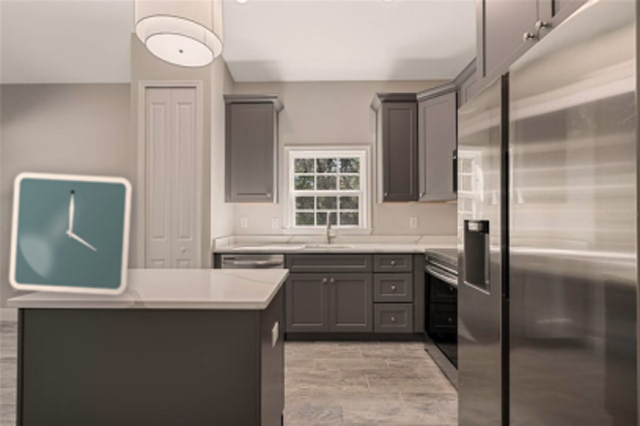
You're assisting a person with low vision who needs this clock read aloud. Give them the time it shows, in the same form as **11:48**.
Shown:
**4:00**
